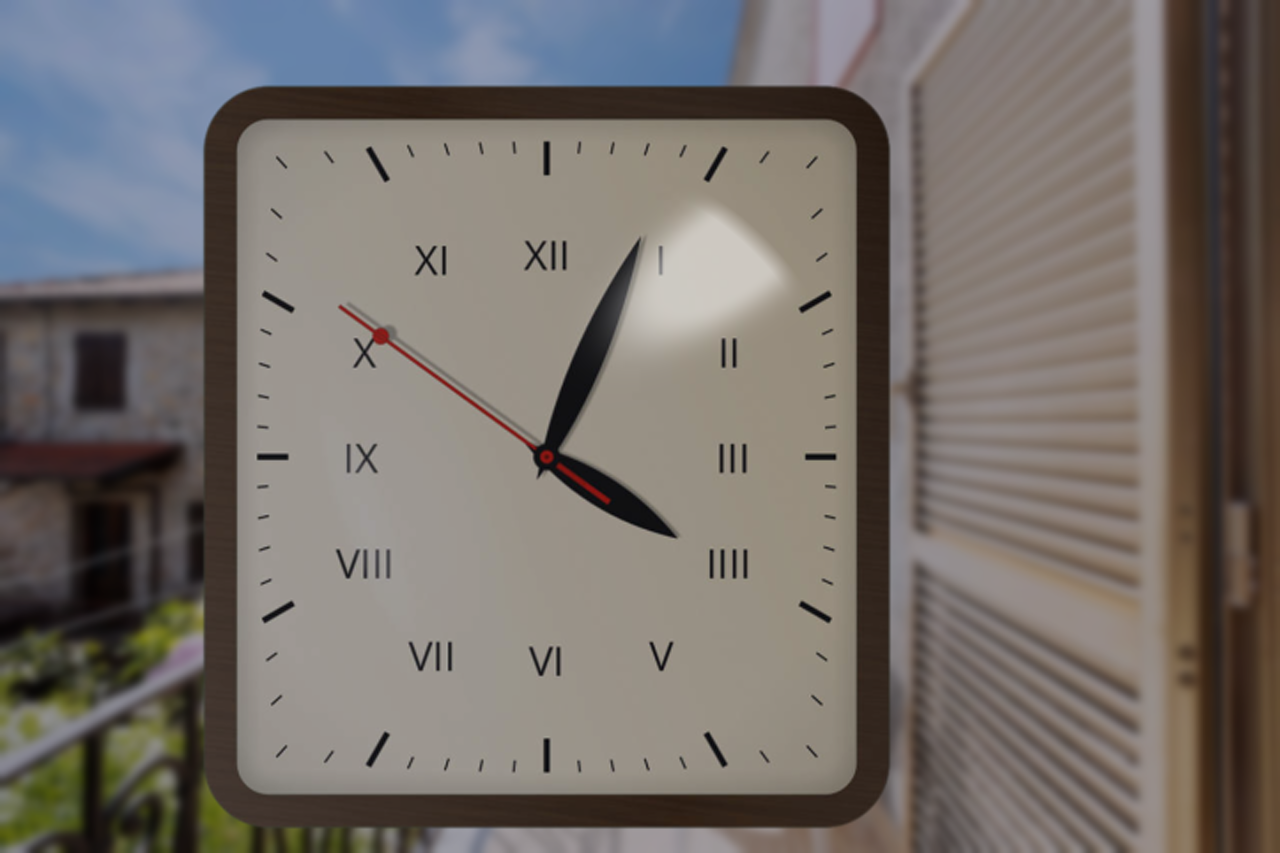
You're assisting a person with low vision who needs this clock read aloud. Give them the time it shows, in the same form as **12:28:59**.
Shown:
**4:03:51**
